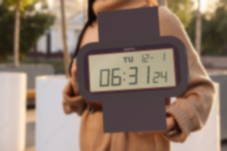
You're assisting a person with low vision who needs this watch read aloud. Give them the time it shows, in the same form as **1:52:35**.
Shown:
**6:31:24**
